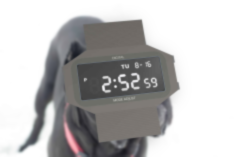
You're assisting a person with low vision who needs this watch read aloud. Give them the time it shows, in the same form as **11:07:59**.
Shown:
**2:52:59**
